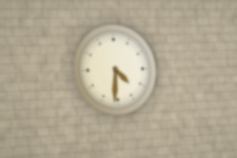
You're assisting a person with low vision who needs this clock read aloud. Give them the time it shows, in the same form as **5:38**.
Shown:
**4:31**
